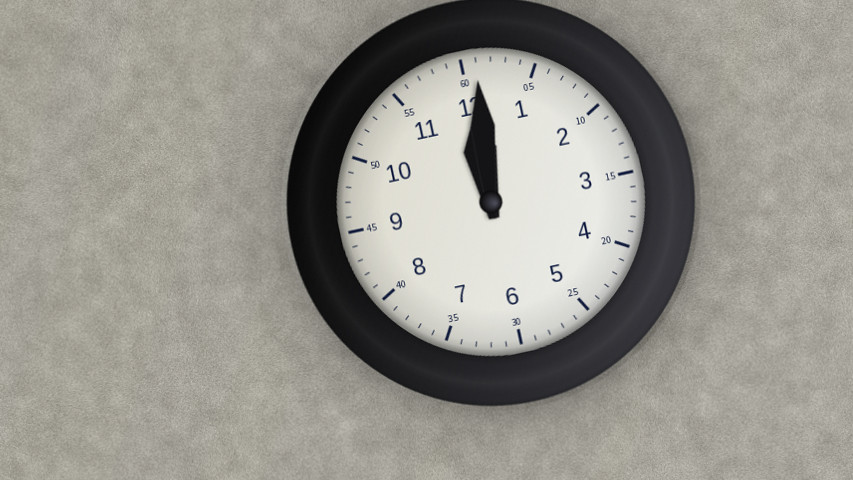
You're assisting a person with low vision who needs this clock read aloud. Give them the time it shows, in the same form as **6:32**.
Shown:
**12:01**
